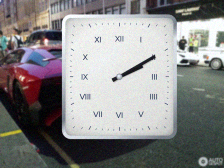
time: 2:10
